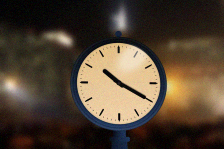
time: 10:20
